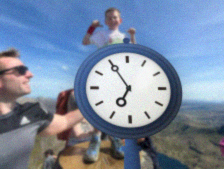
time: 6:55
